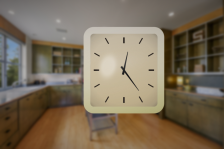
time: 12:24
